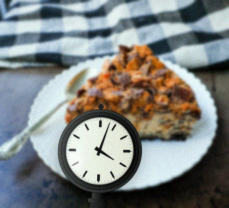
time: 4:03
